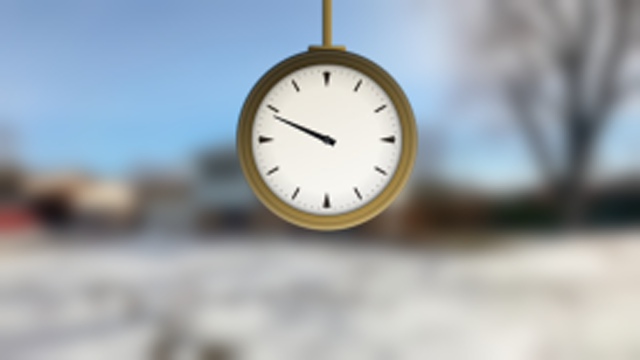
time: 9:49
